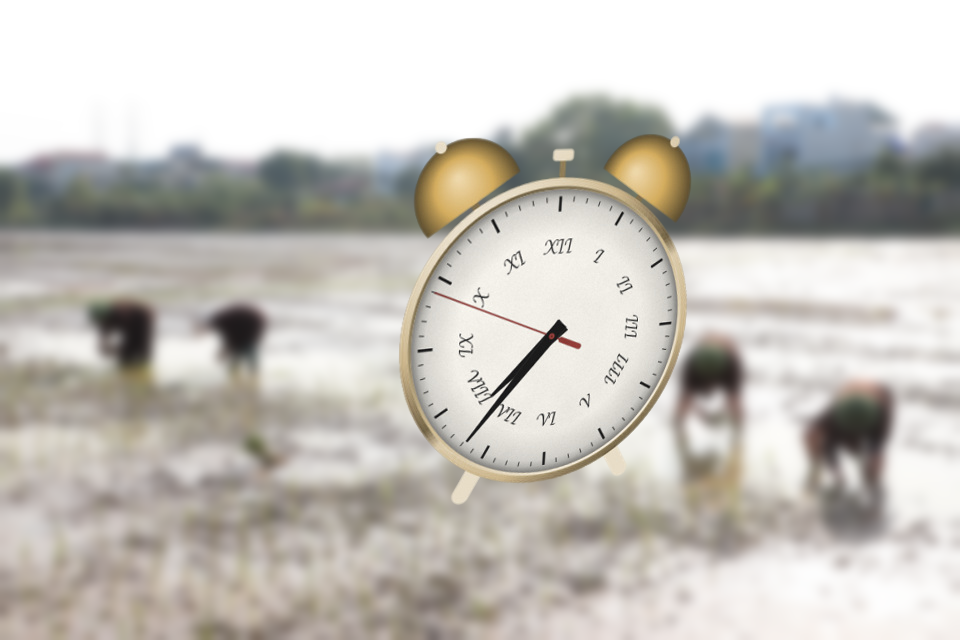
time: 7:36:49
